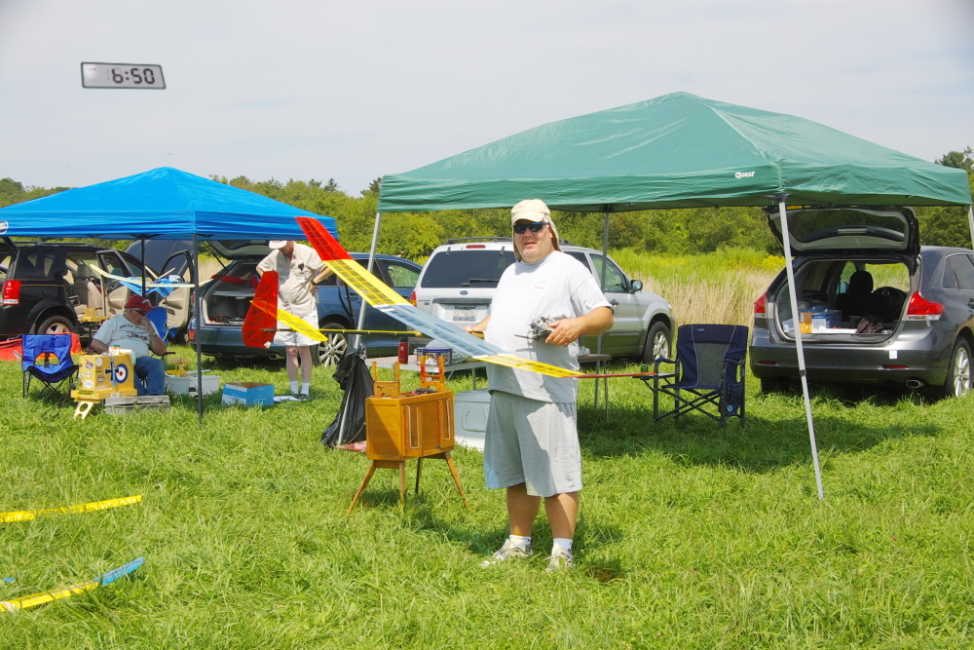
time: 6:50
